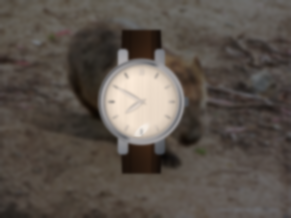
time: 7:50
